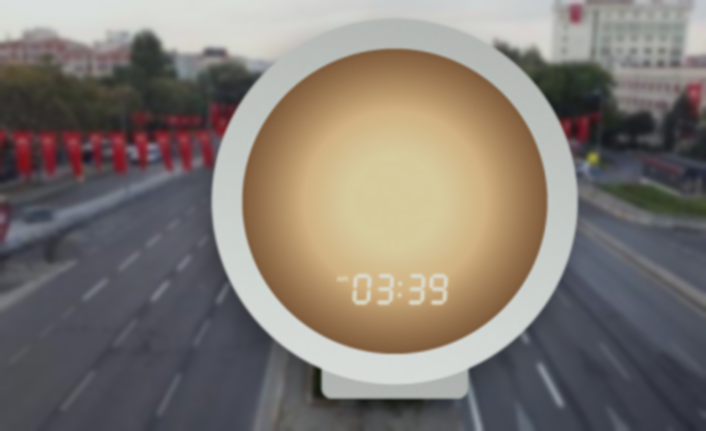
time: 3:39
